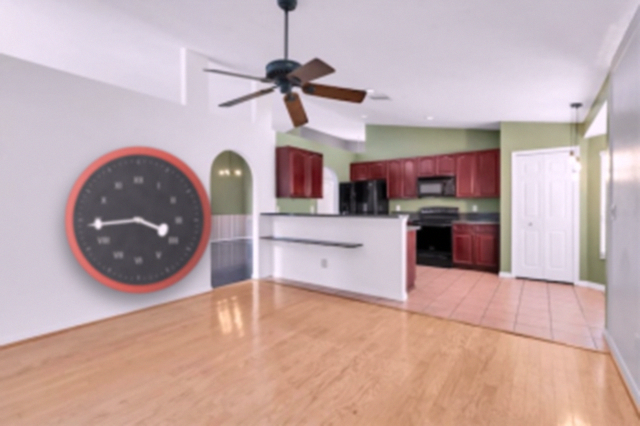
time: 3:44
